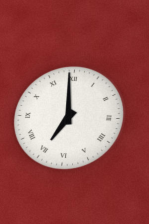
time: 6:59
